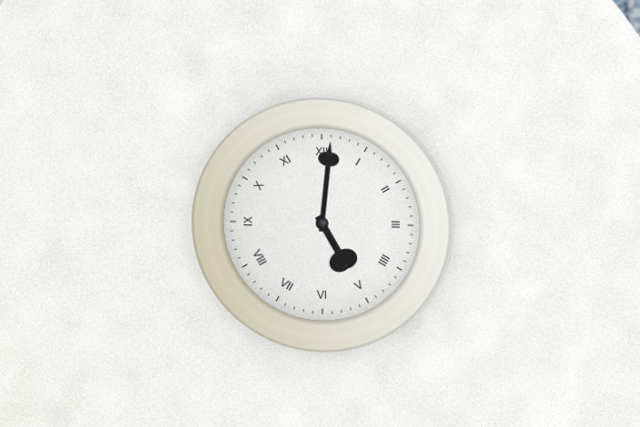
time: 5:01
